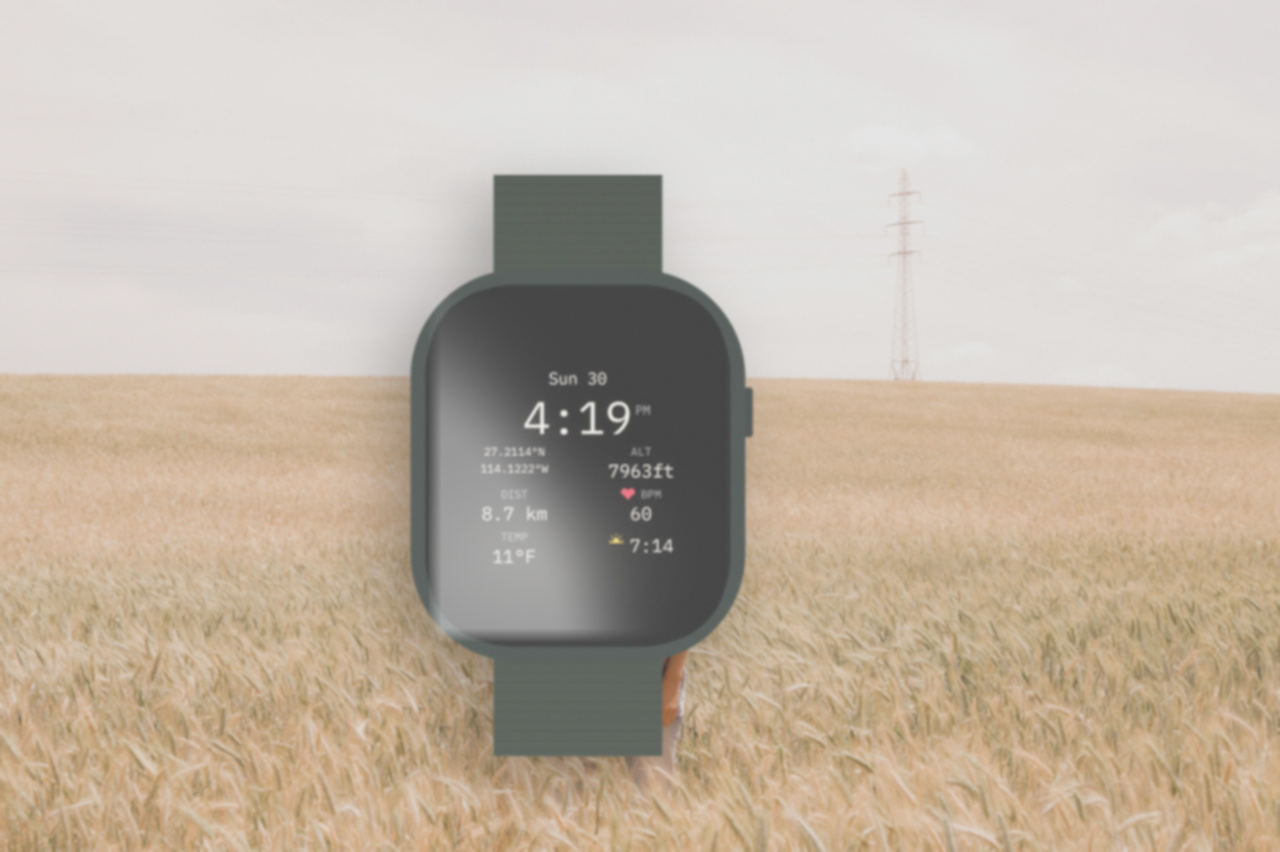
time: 4:19
